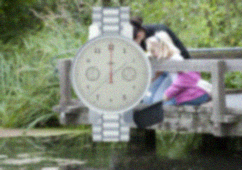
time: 1:38
